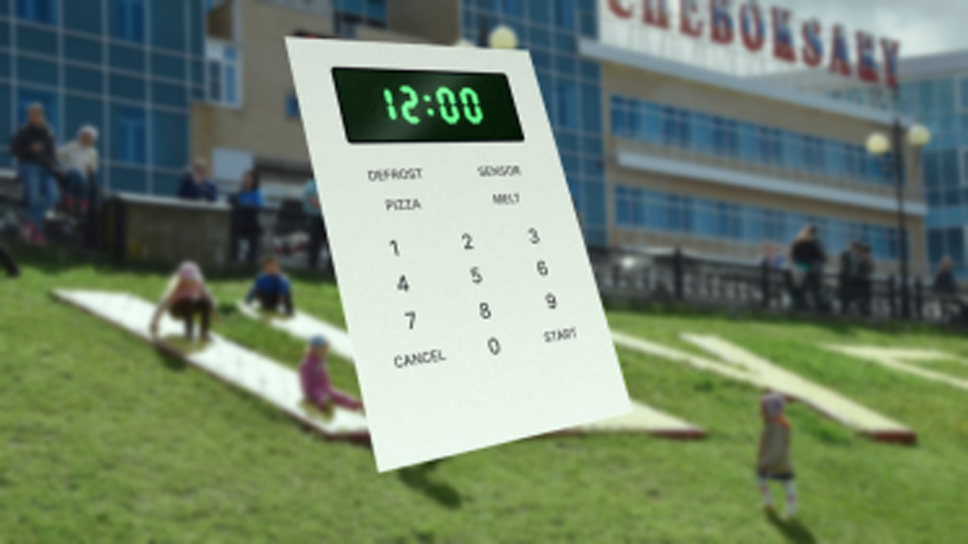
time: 12:00
